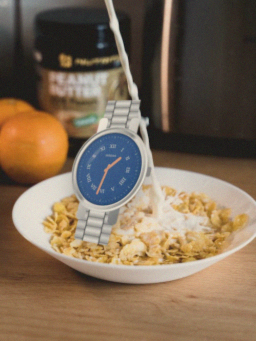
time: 1:32
